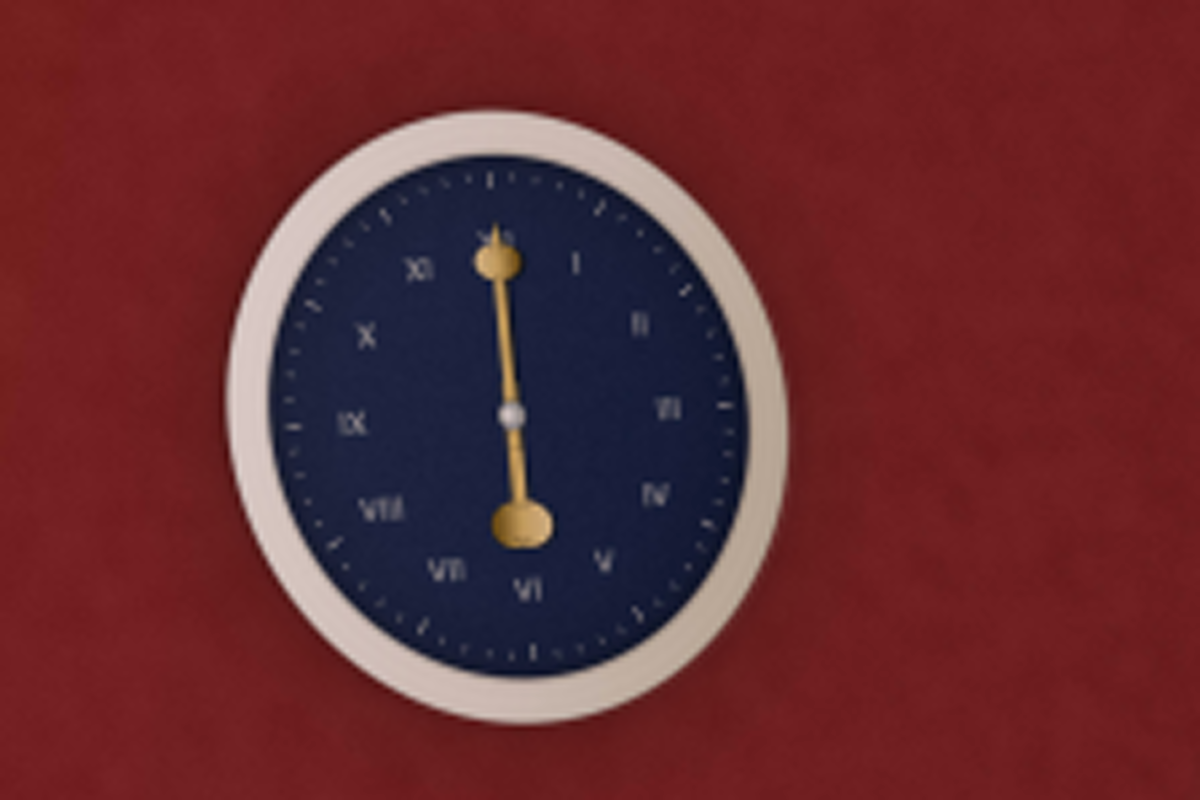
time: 6:00
